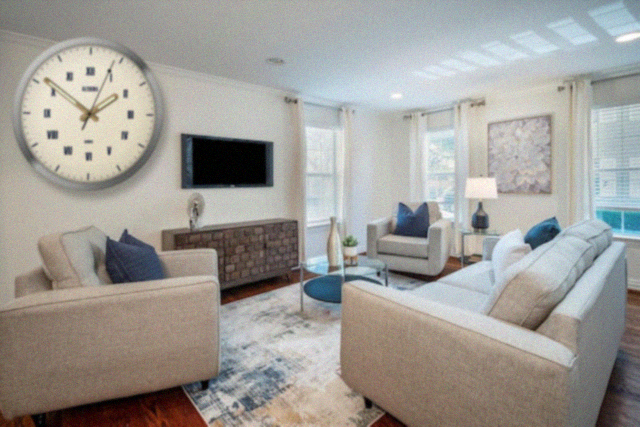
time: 1:51:04
